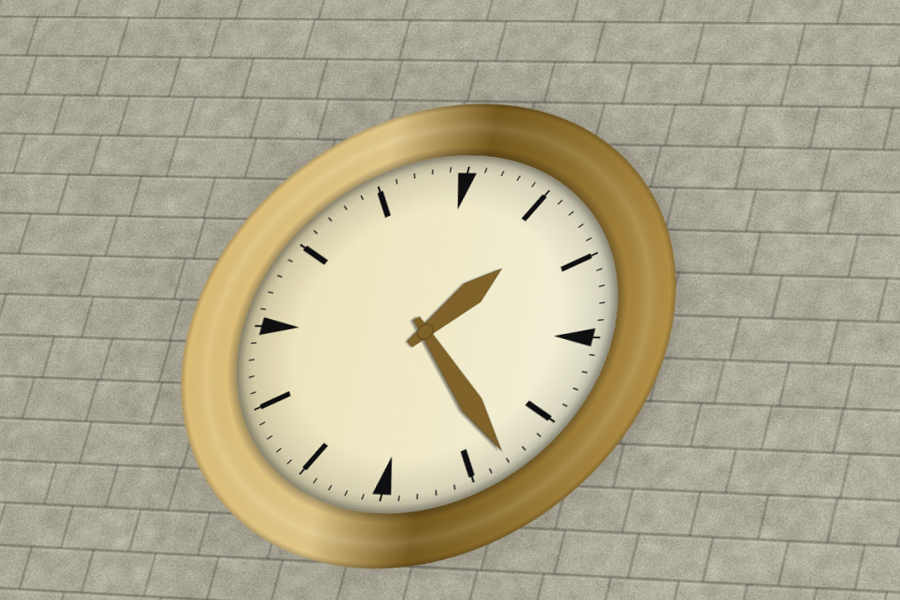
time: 1:23
